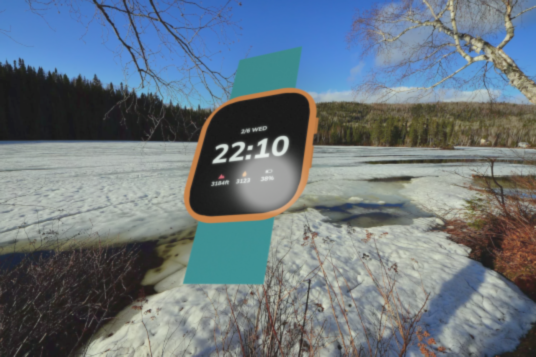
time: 22:10
